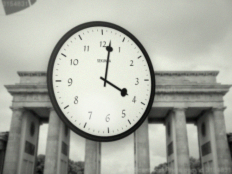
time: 4:02
